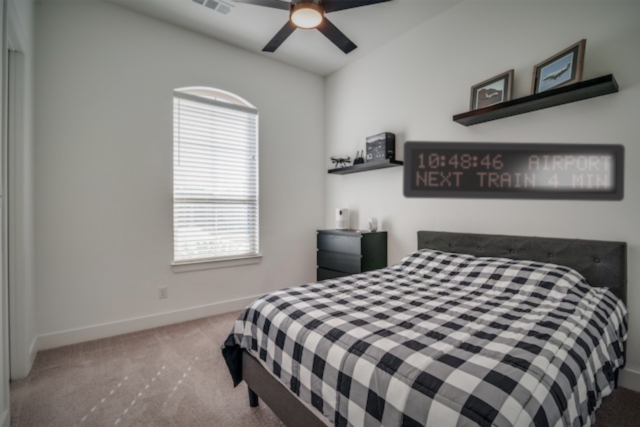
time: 10:48:46
